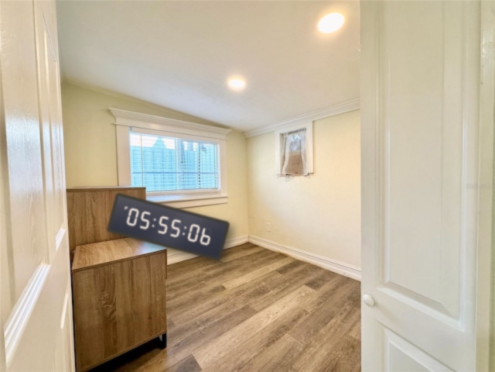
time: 5:55:06
